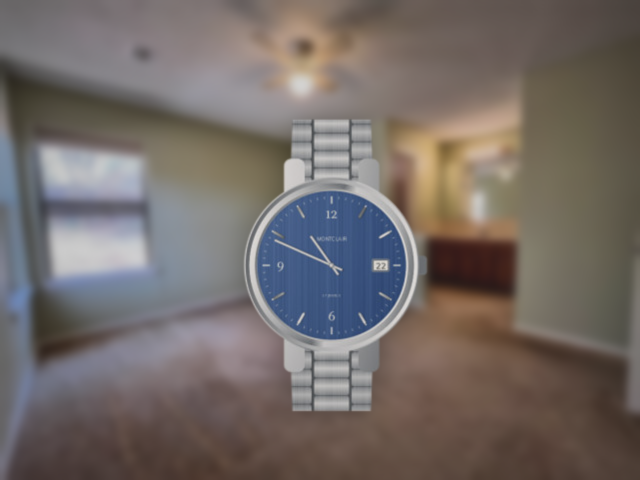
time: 10:49
